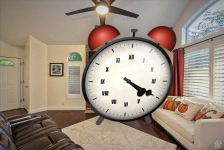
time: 4:20
